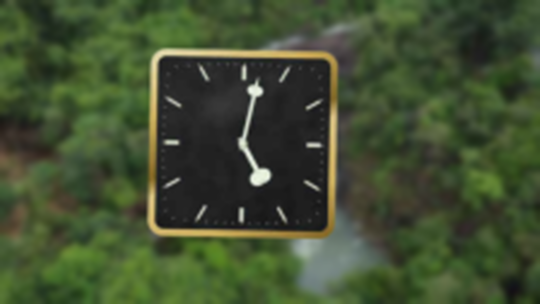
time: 5:02
